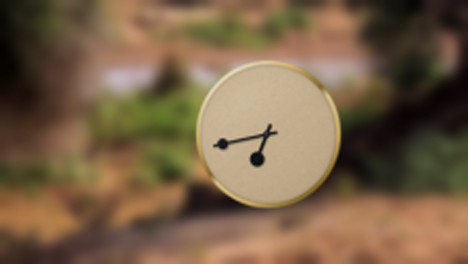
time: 6:43
